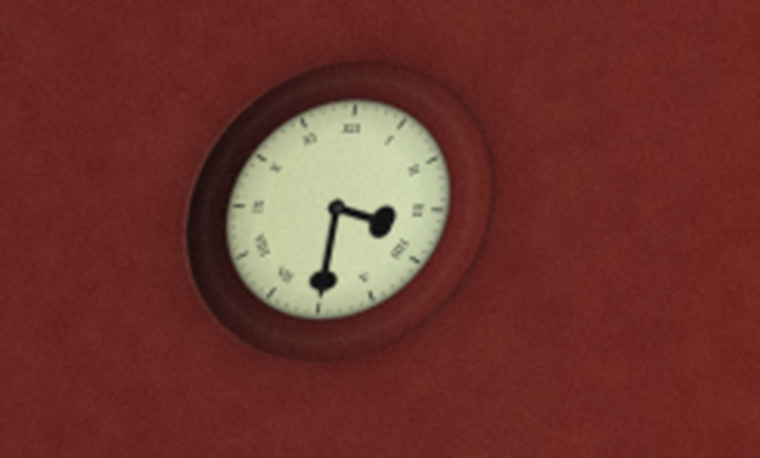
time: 3:30
